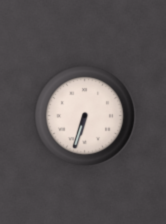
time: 6:33
